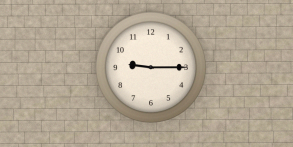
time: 9:15
